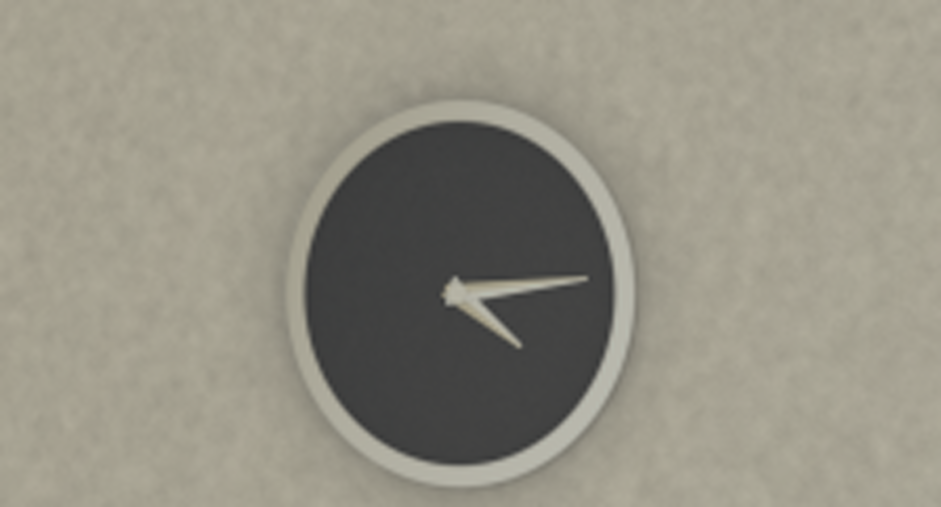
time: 4:14
